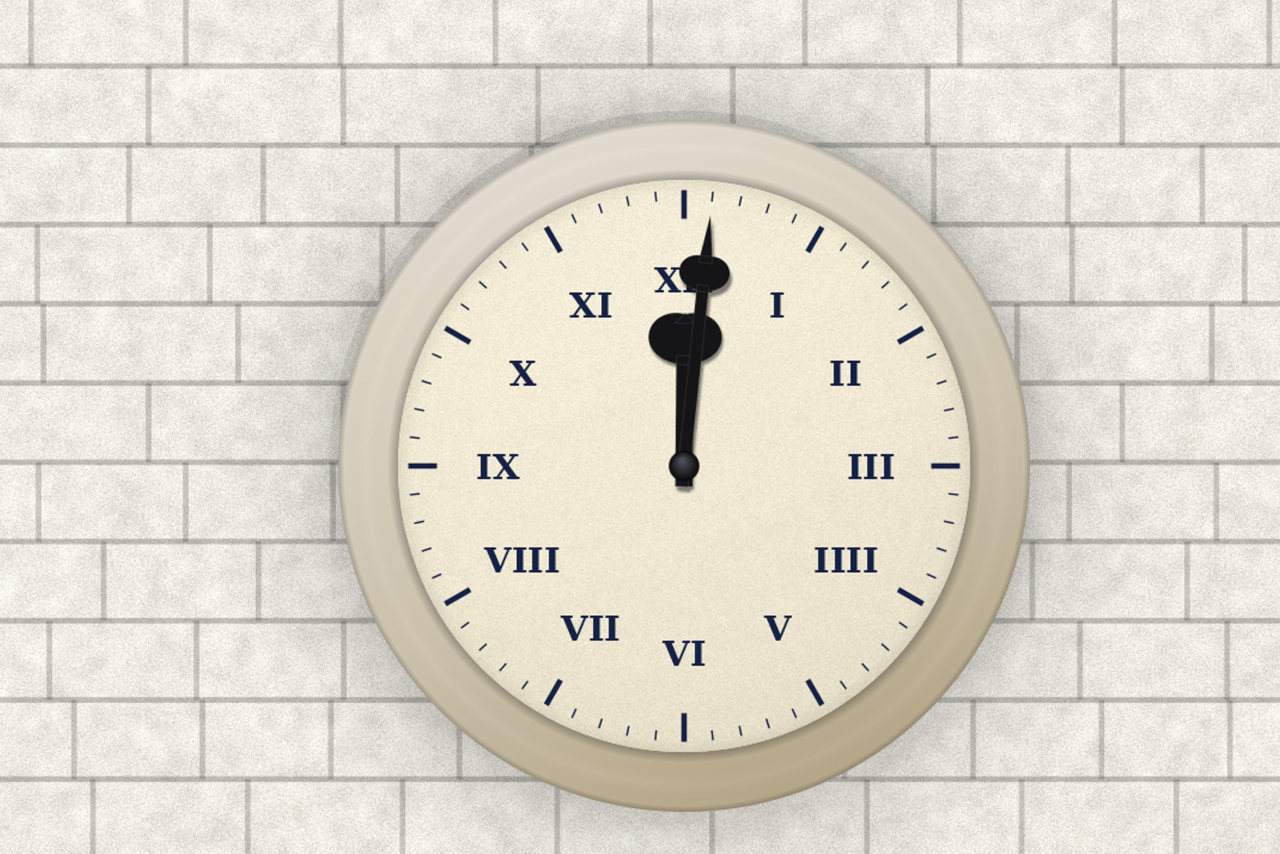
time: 12:01
